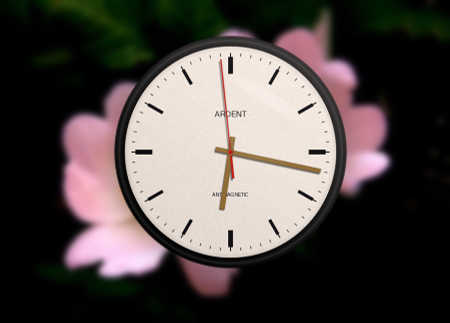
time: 6:16:59
